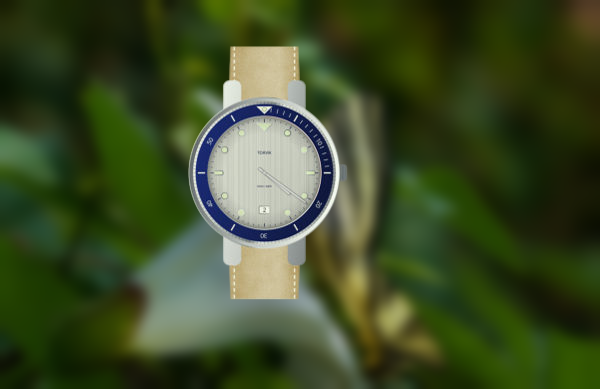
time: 4:21
